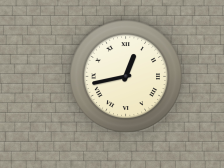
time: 12:43
